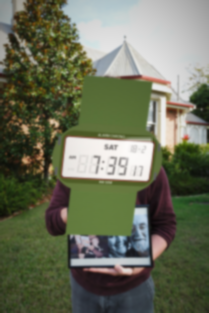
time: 7:39:17
